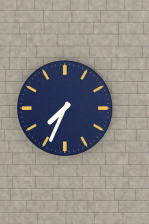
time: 7:34
